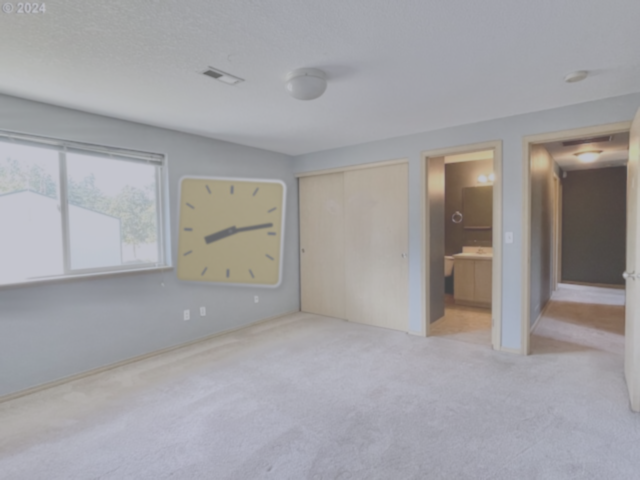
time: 8:13
